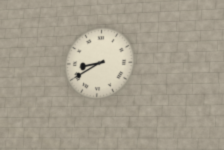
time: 8:40
